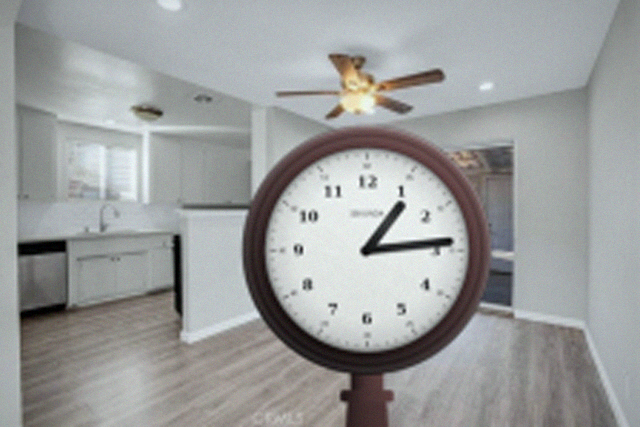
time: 1:14
